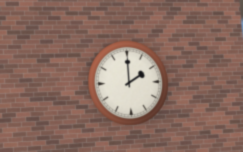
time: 2:00
